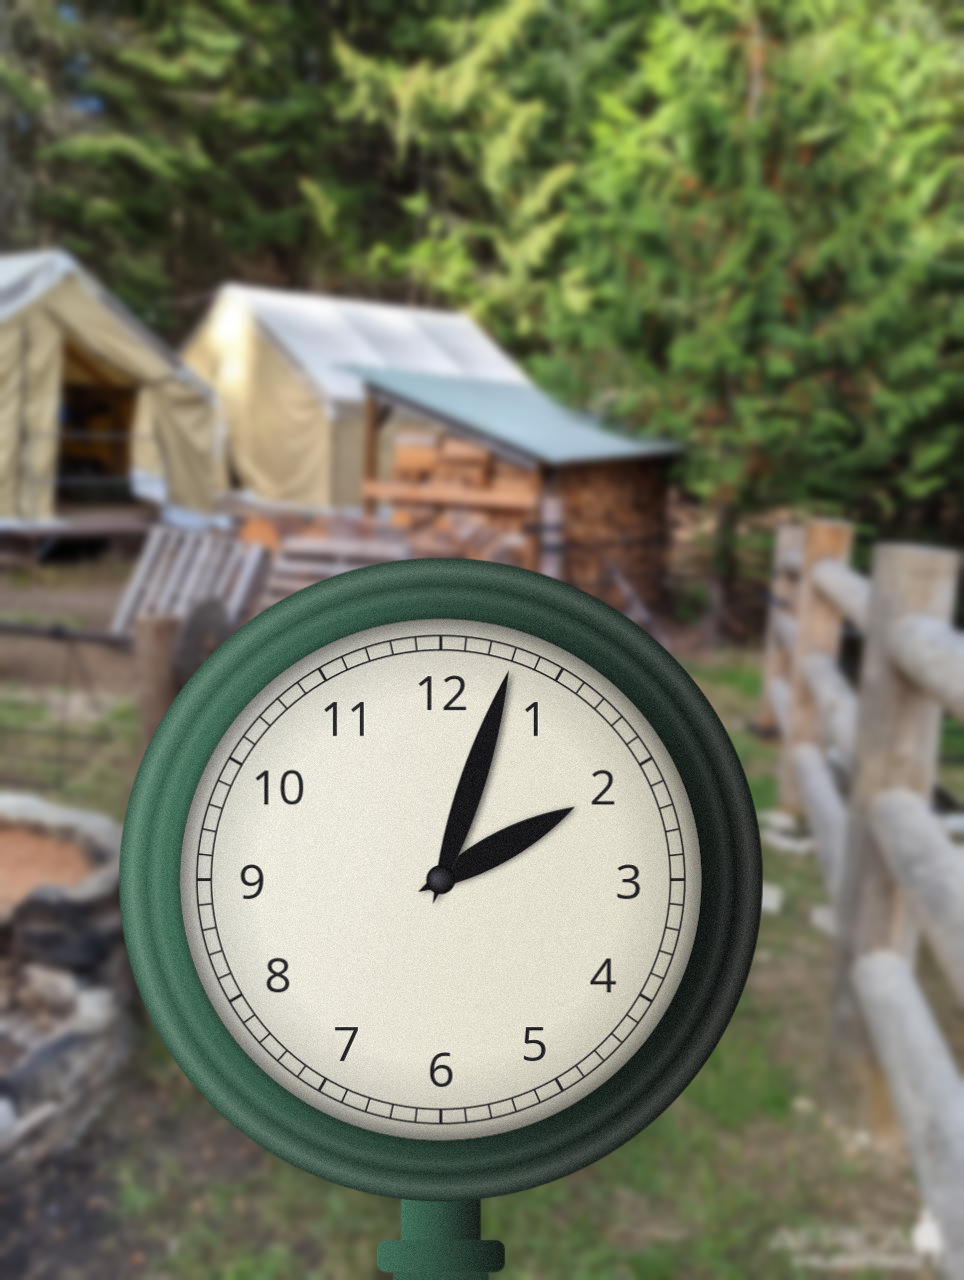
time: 2:03
